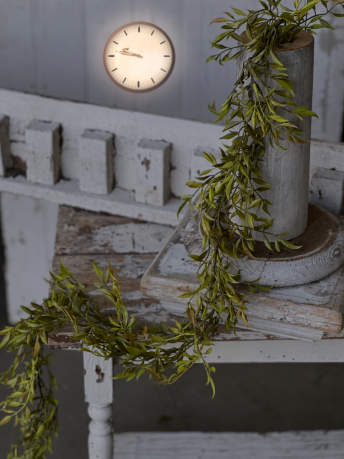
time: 9:47
